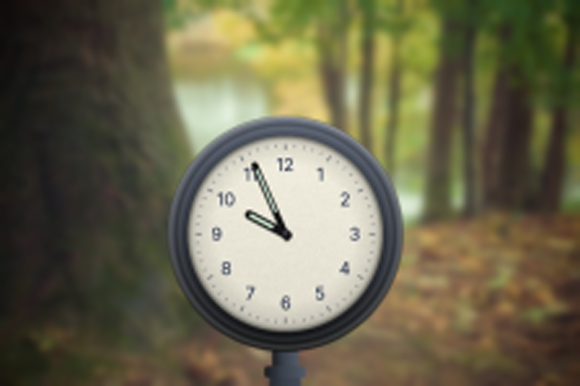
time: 9:56
